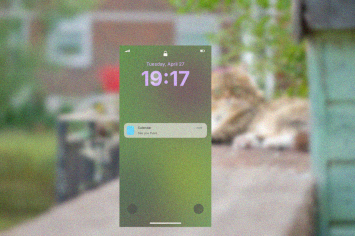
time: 19:17
